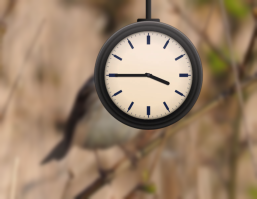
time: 3:45
